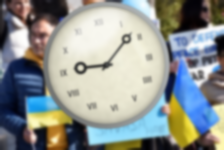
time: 9:08
